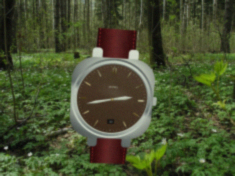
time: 2:43
